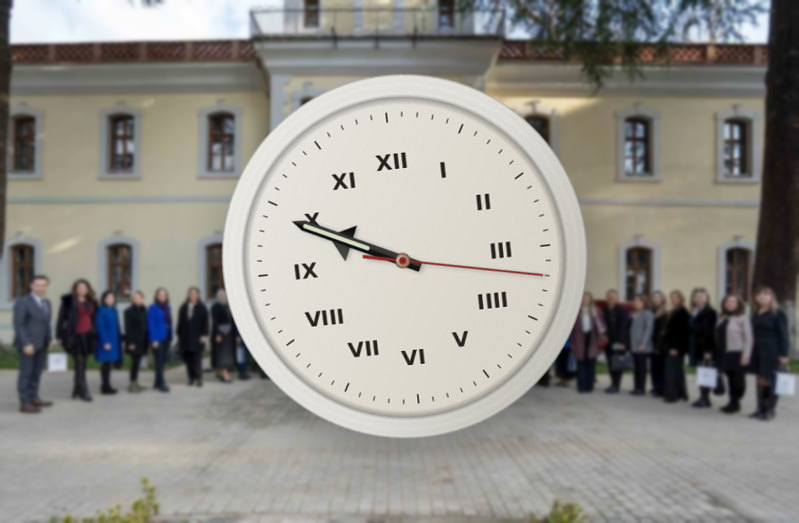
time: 9:49:17
